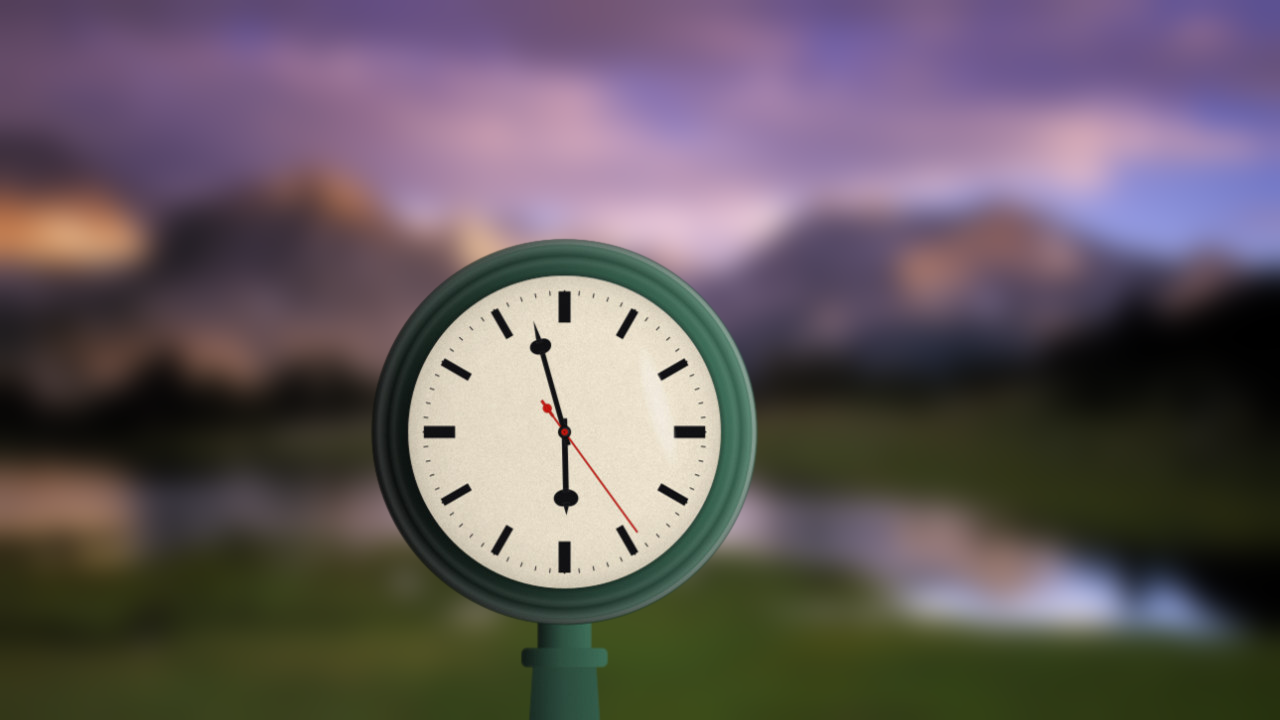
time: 5:57:24
